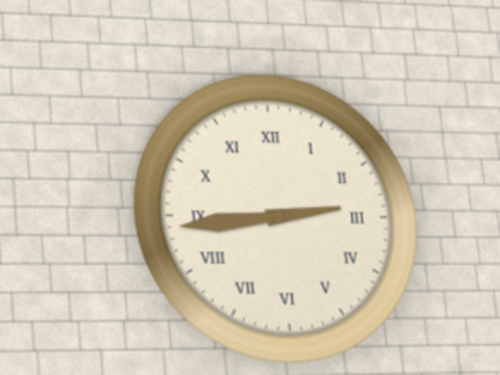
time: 2:44
